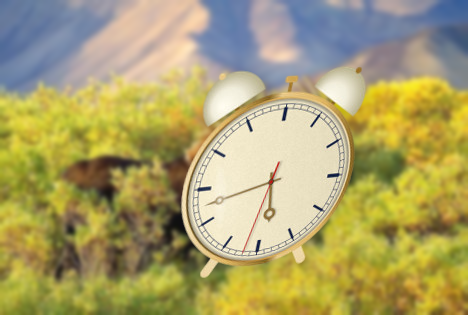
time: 5:42:32
